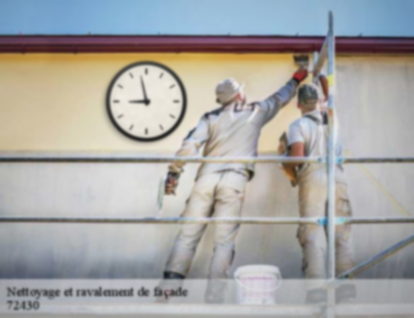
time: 8:58
